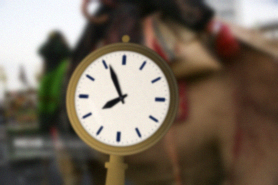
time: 7:56
